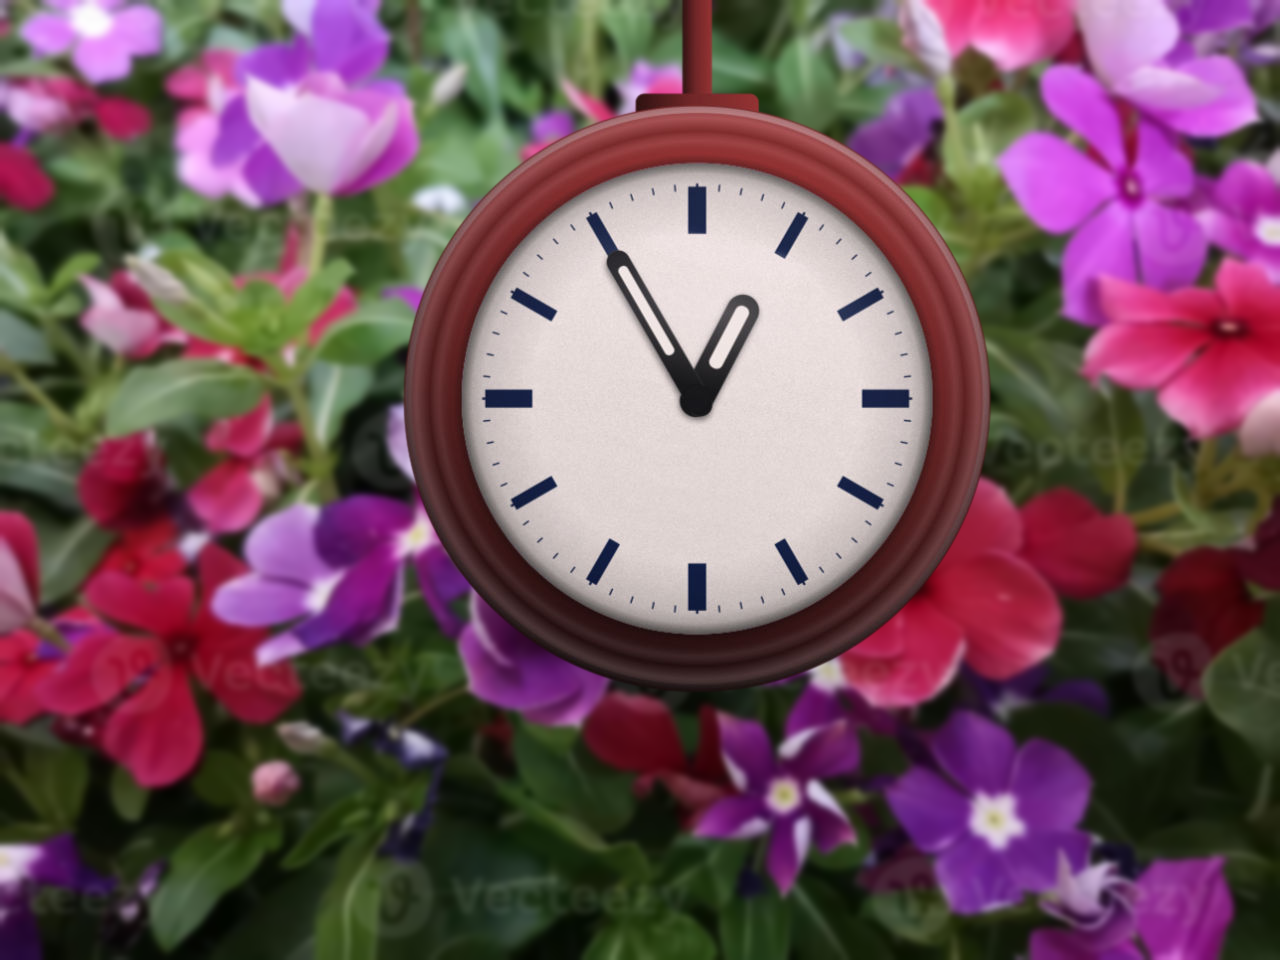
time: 12:55
